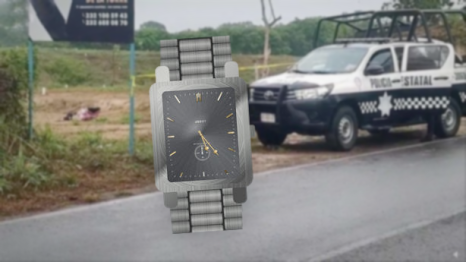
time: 5:24
